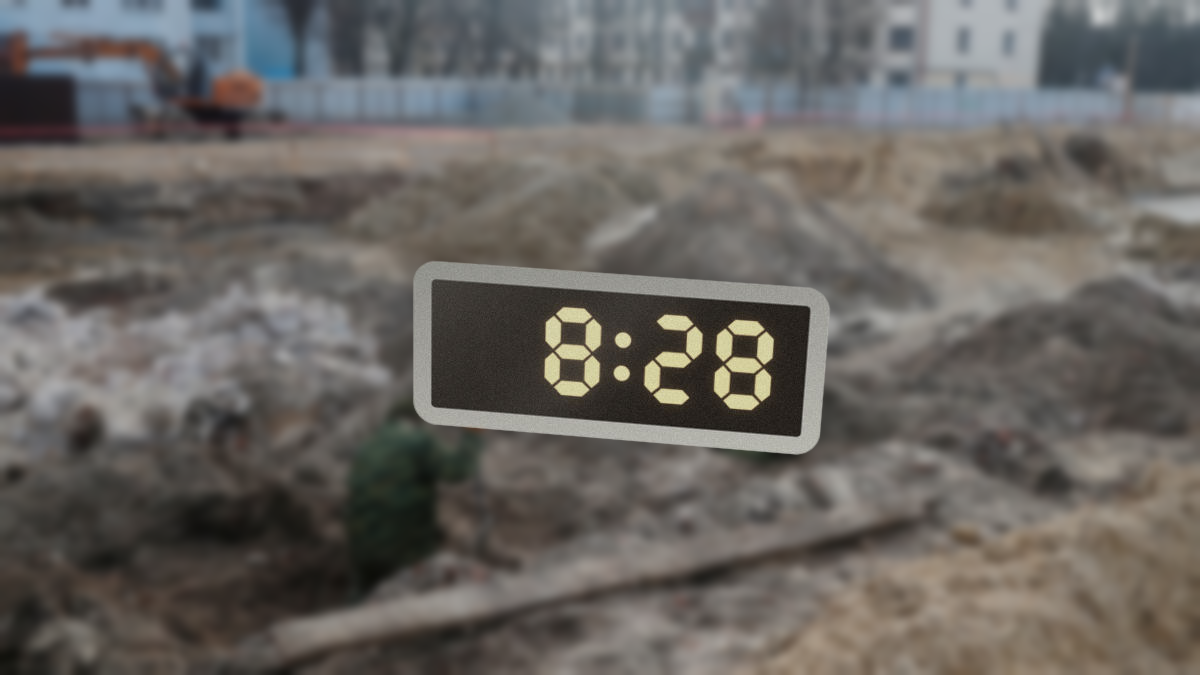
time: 8:28
